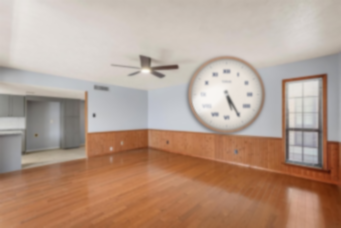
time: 5:25
